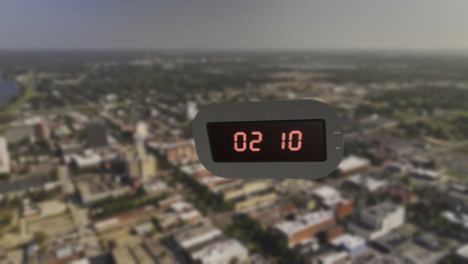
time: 2:10
